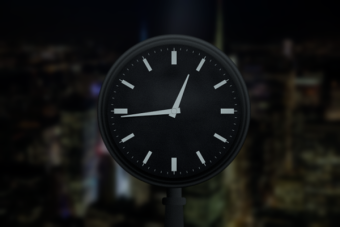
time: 12:44
